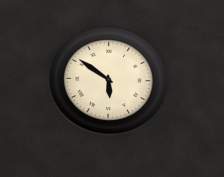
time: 5:51
